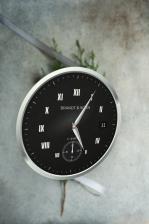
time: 5:05
